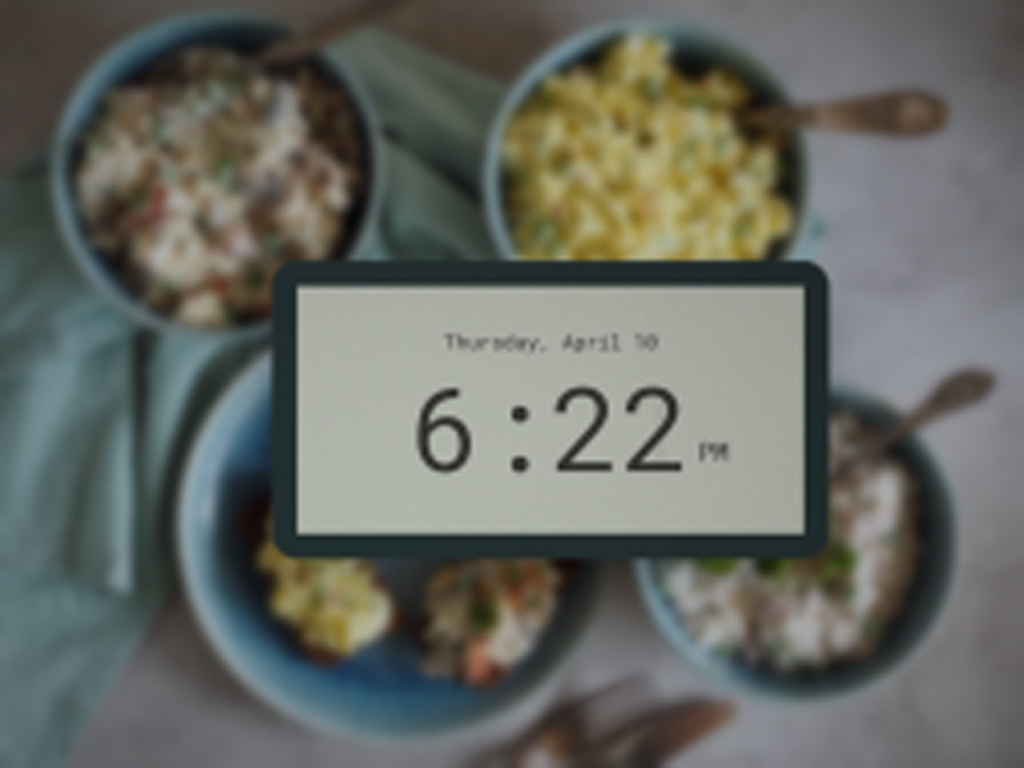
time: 6:22
